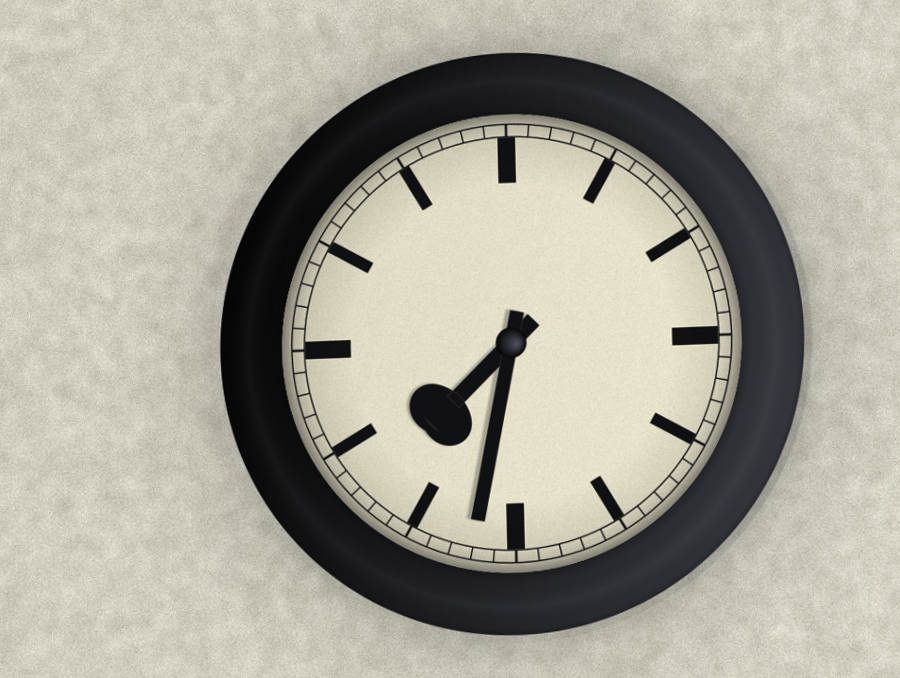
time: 7:32
